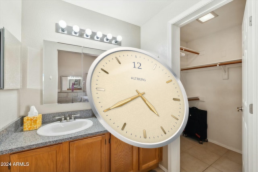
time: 4:40
